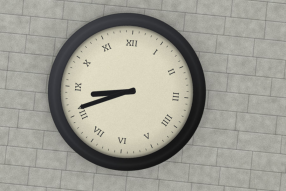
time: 8:41
